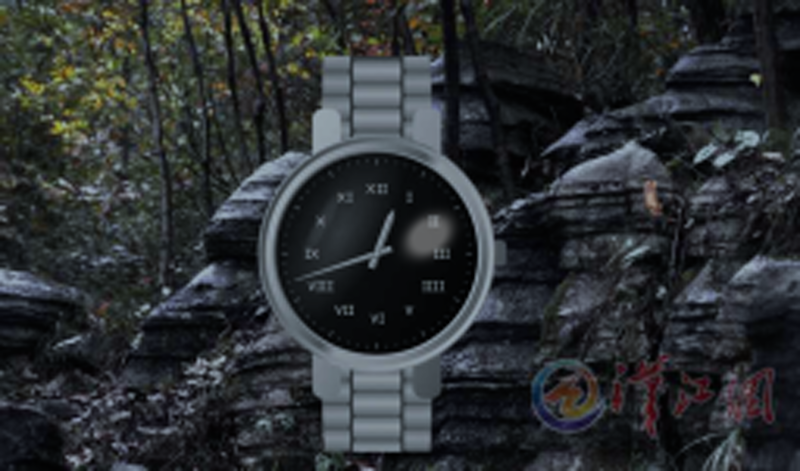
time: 12:42
